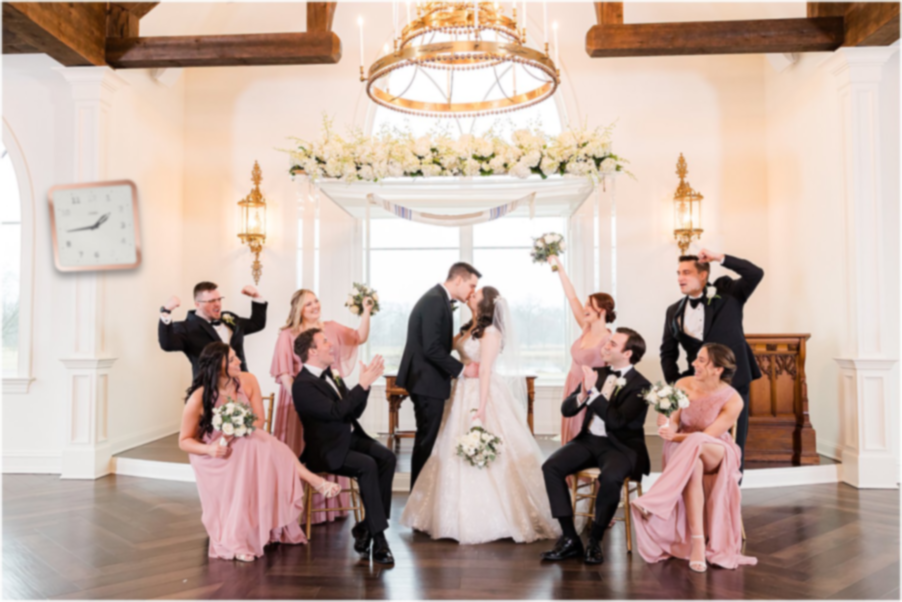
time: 1:44
